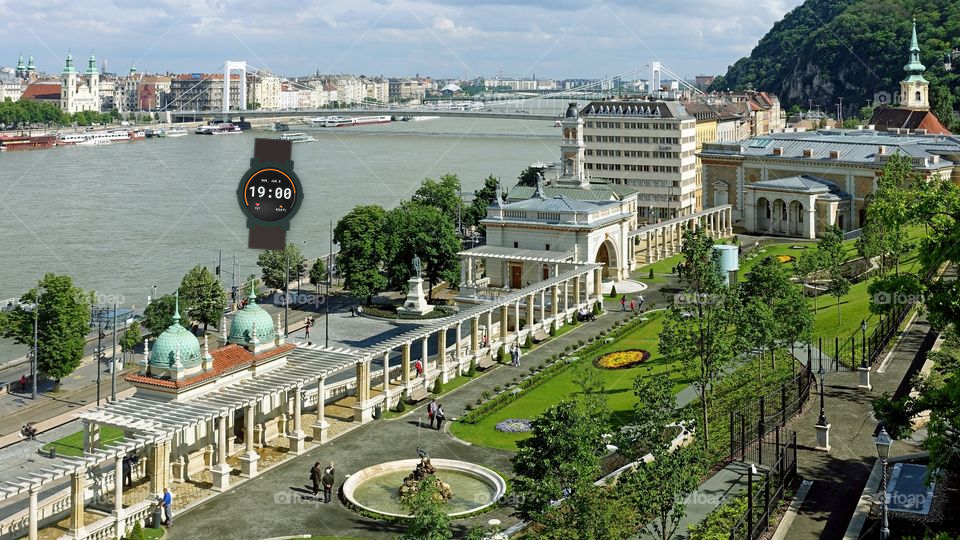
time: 19:00
